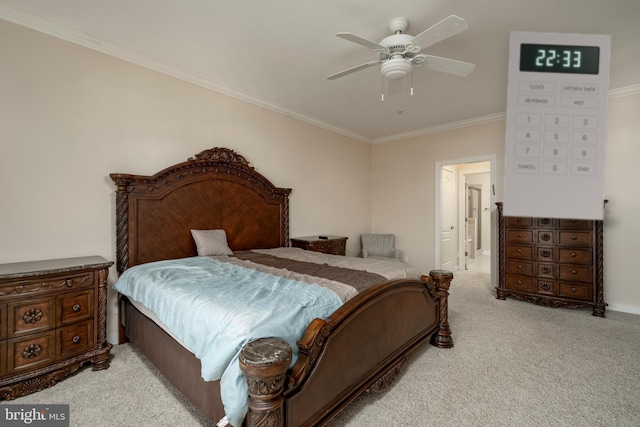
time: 22:33
